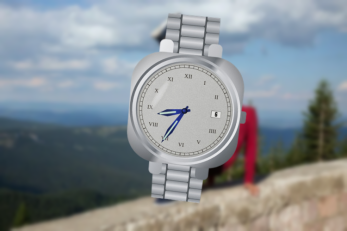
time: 8:35
